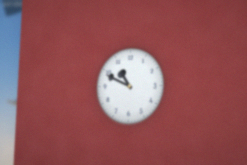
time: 10:49
